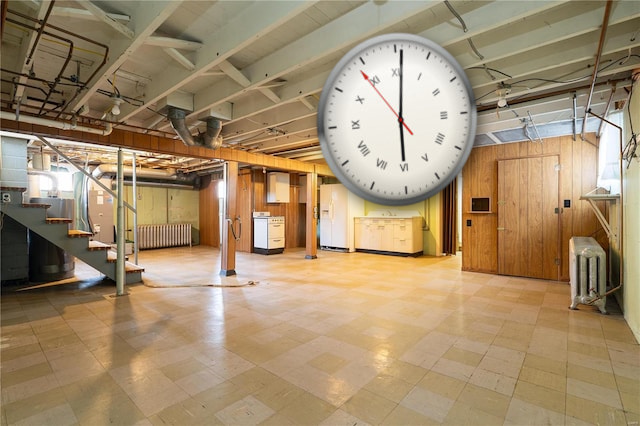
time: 6:00:54
